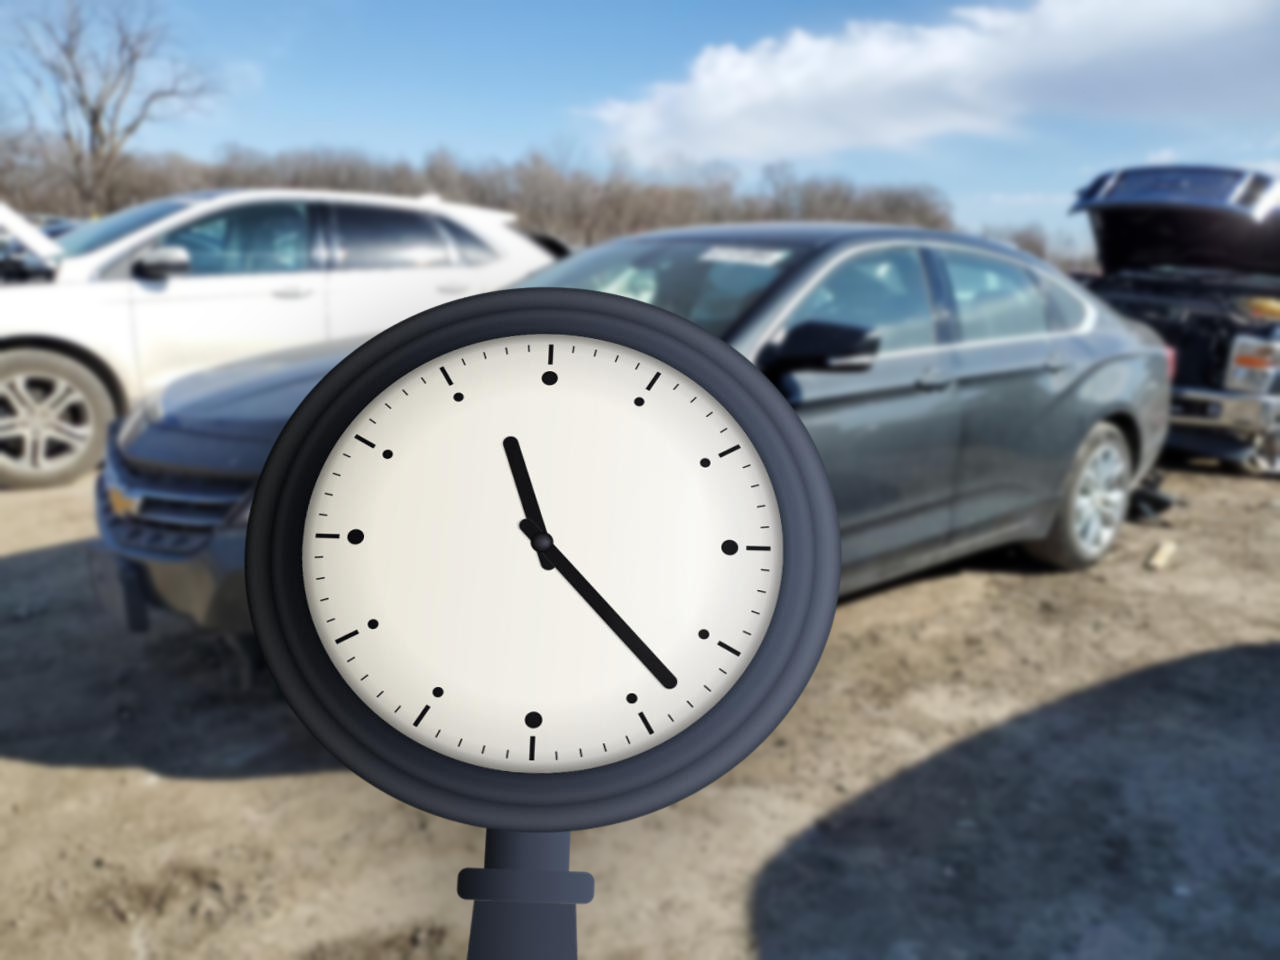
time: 11:23
